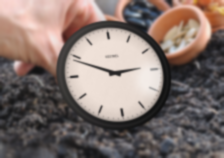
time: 2:49
